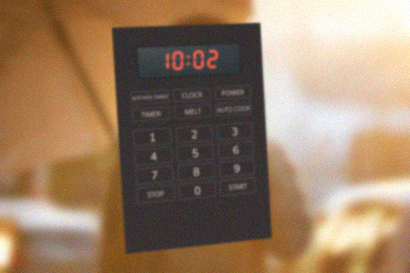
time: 10:02
